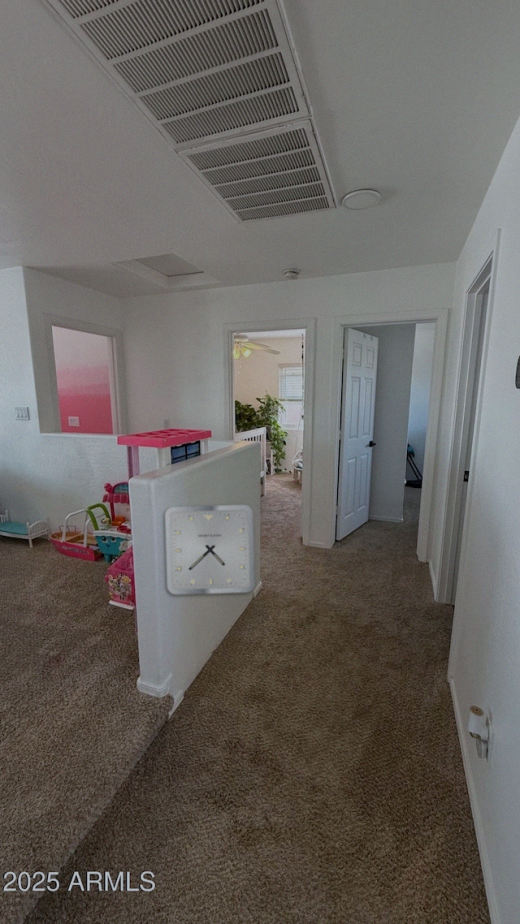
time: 4:38
